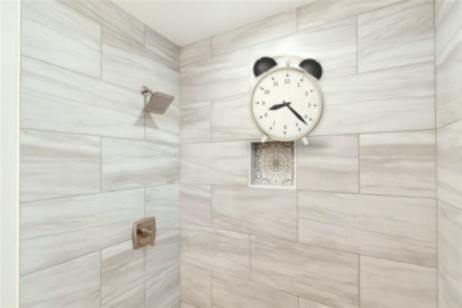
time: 8:22
